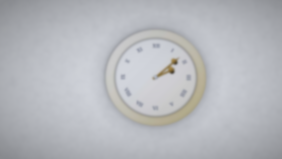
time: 2:08
